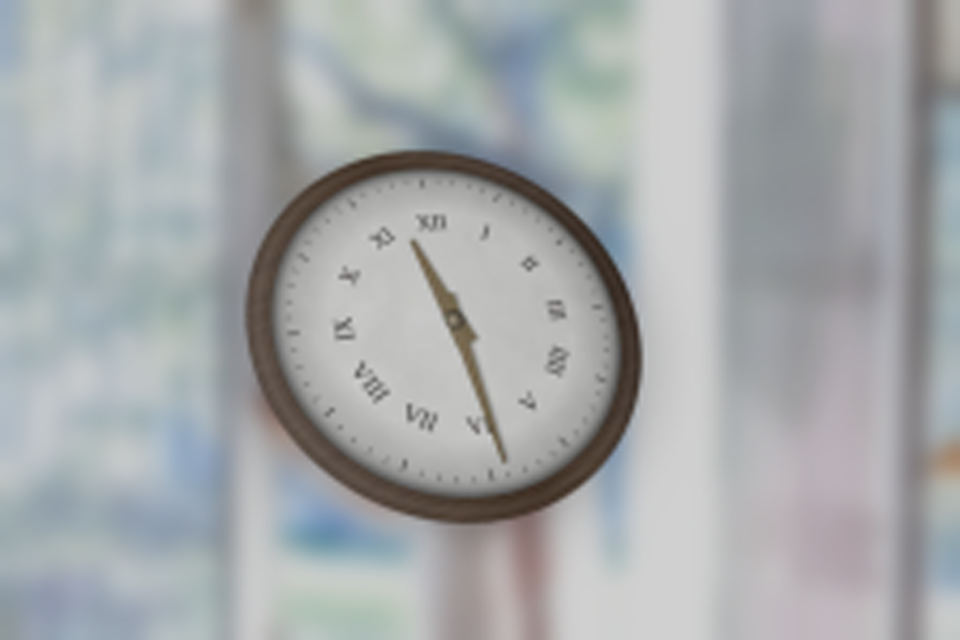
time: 11:29
